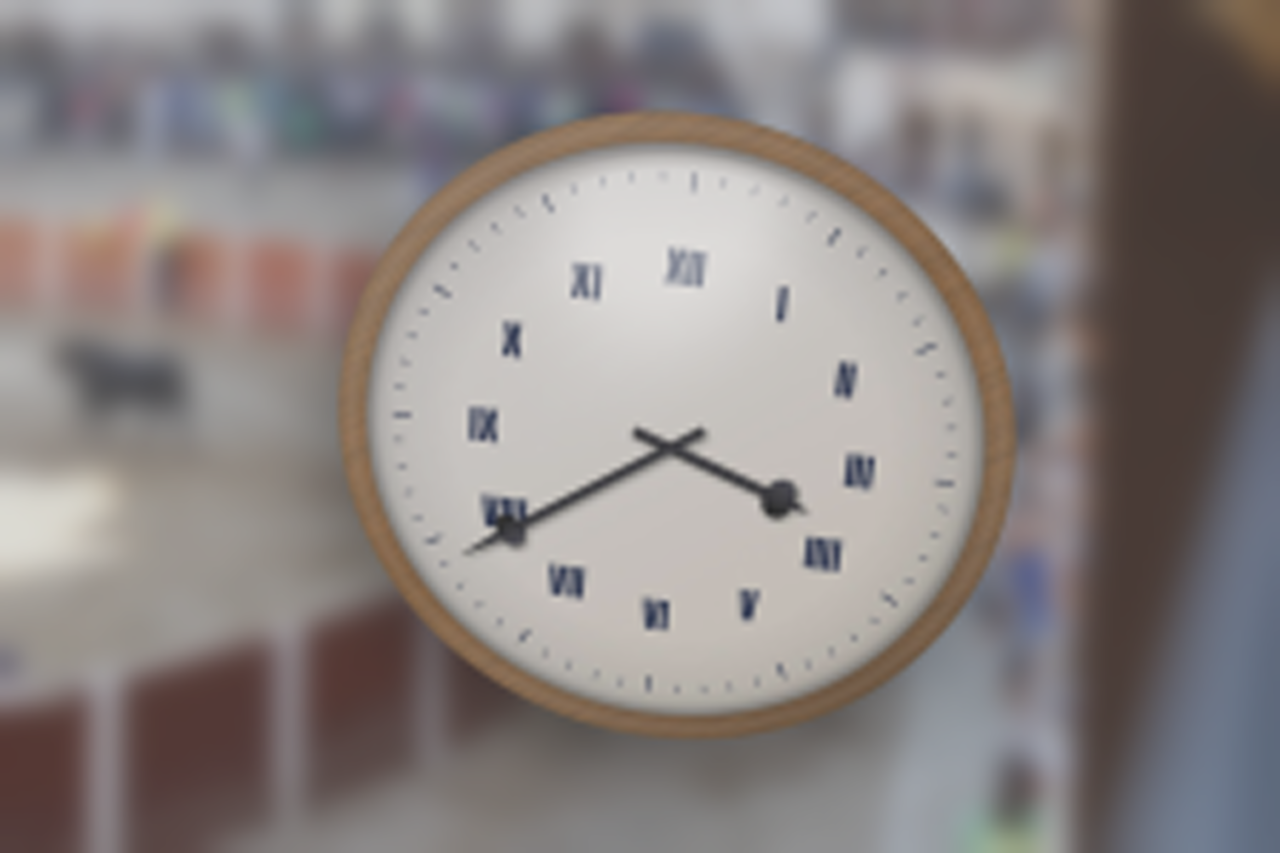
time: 3:39
